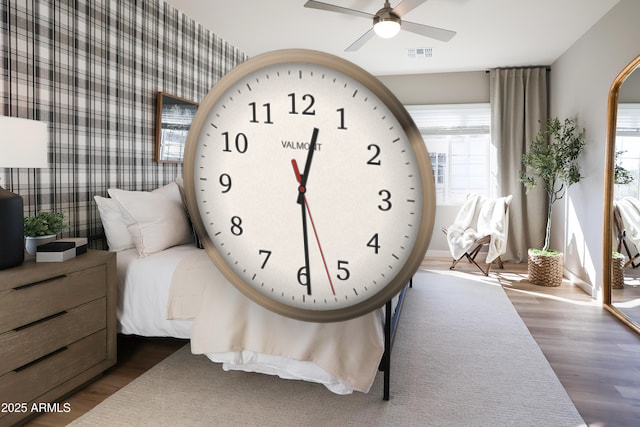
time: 12:29:27
